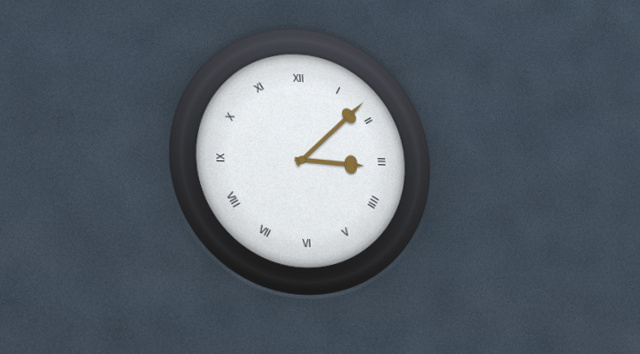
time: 3:08
